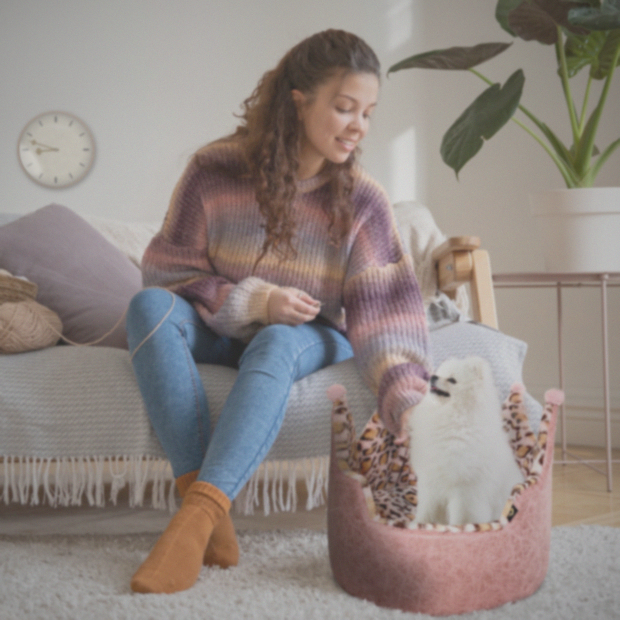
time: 8:48
